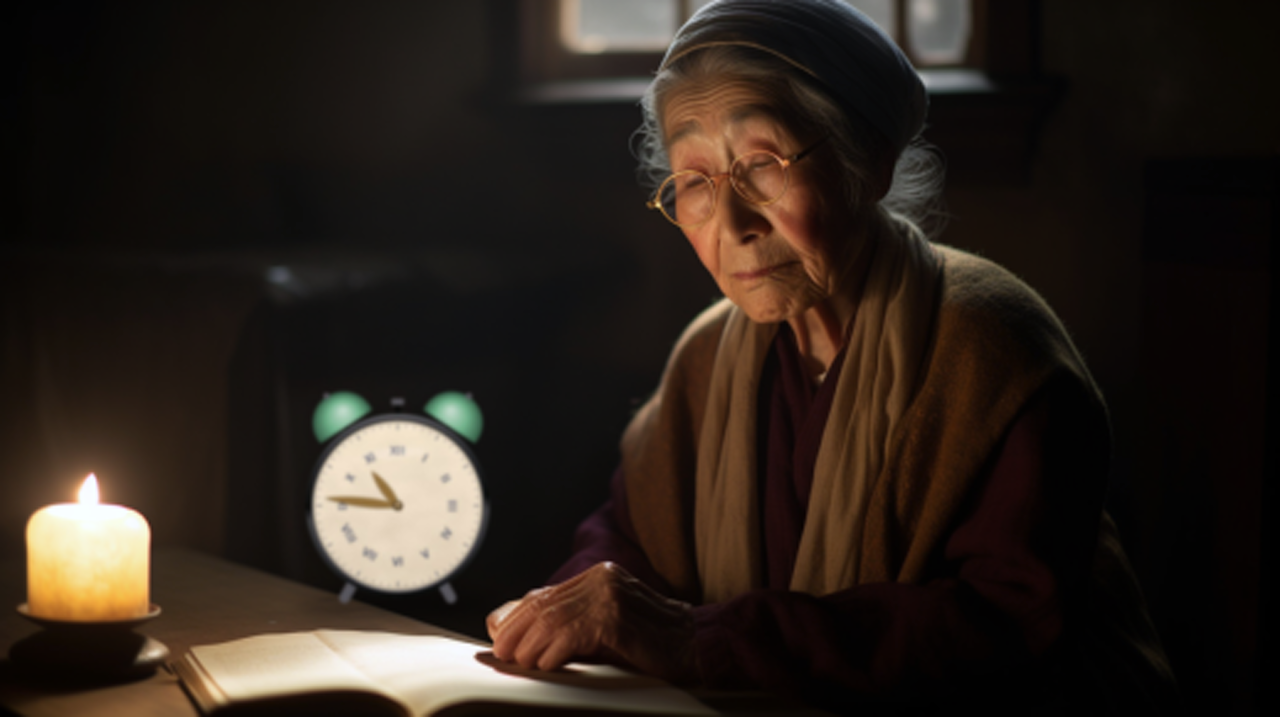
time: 10:46
